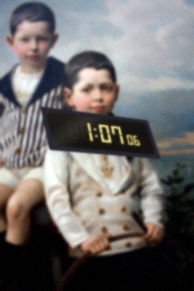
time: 1:07
